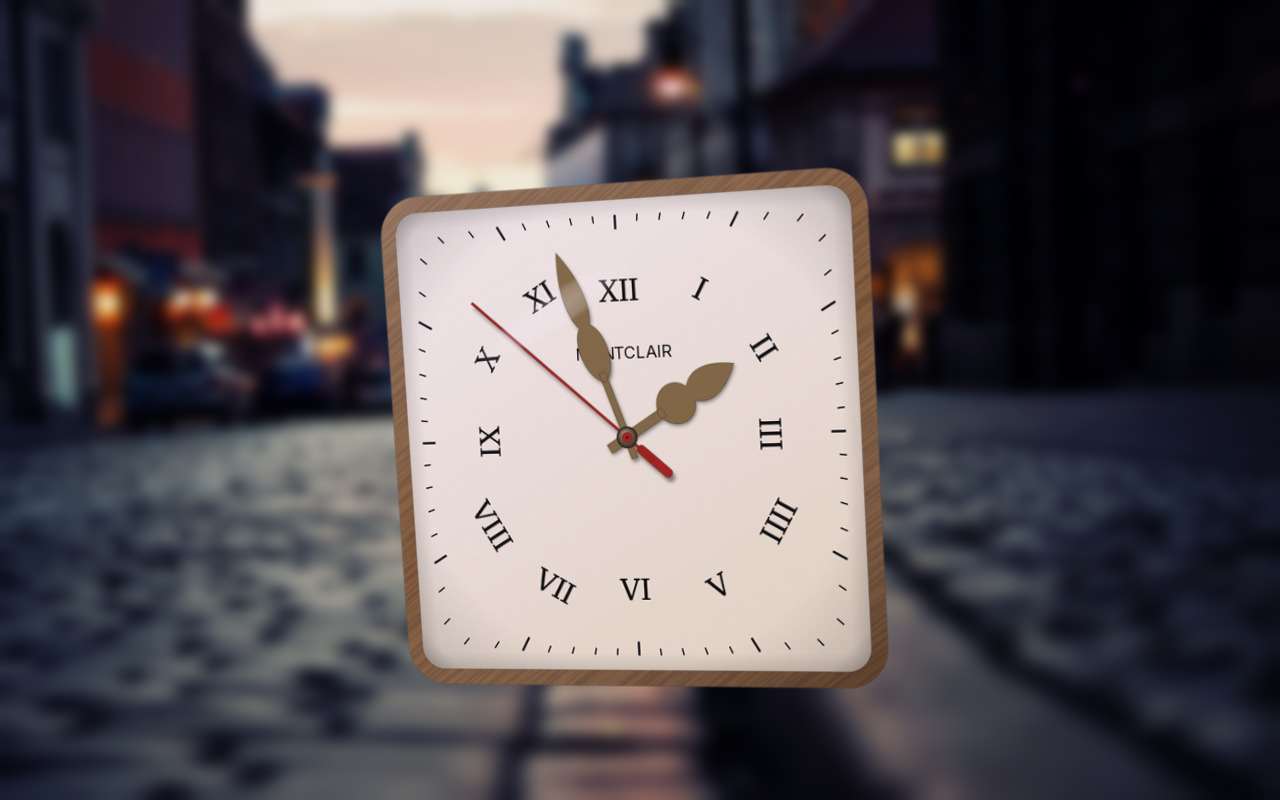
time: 1:56:52
